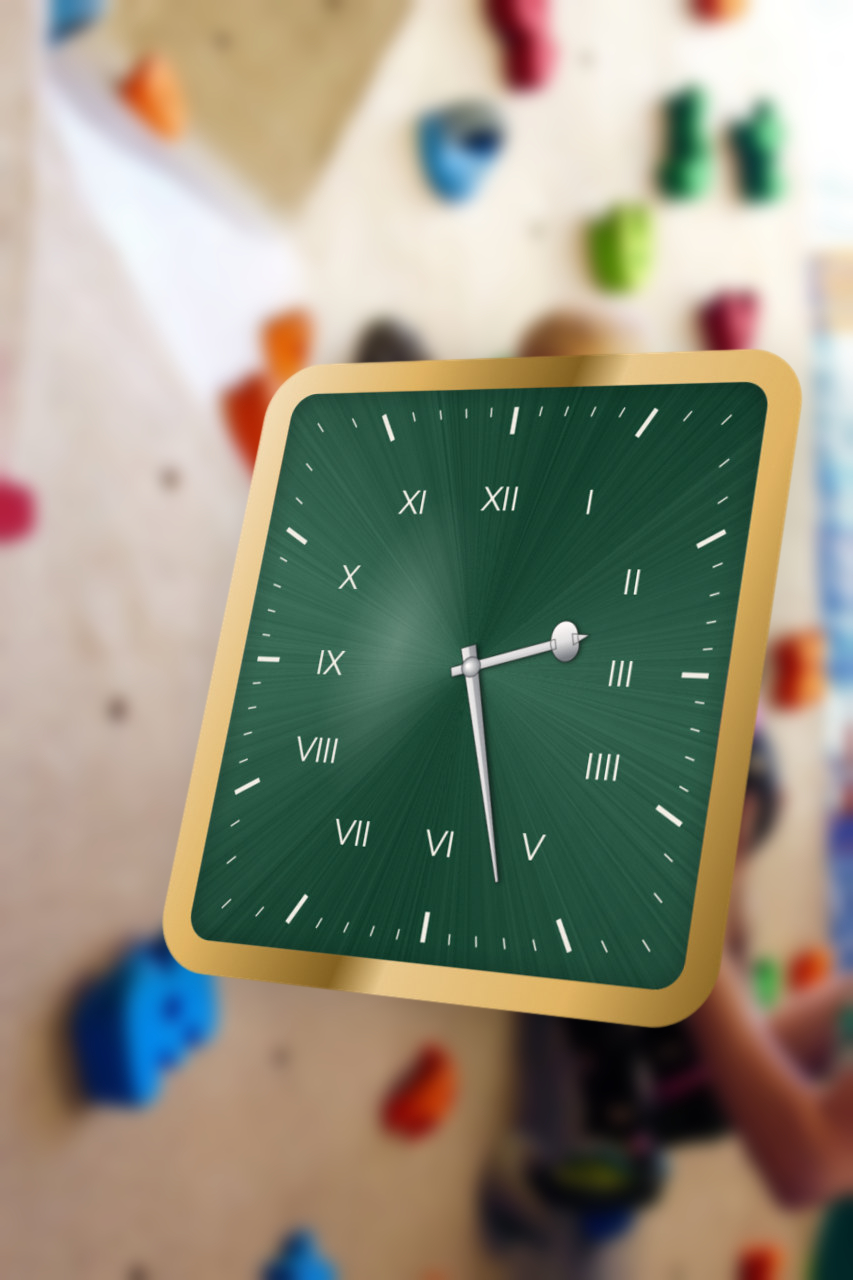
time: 2:27
